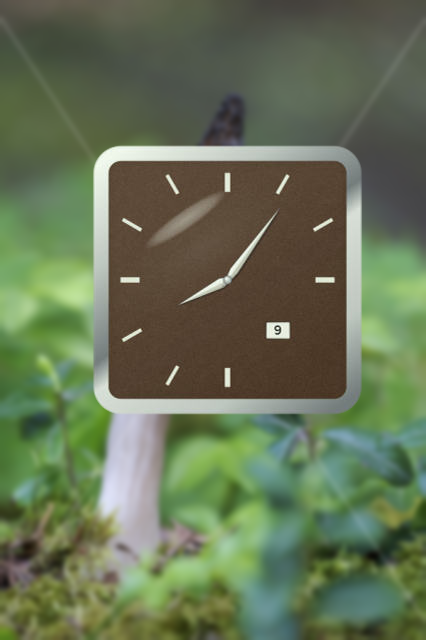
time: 8:06
